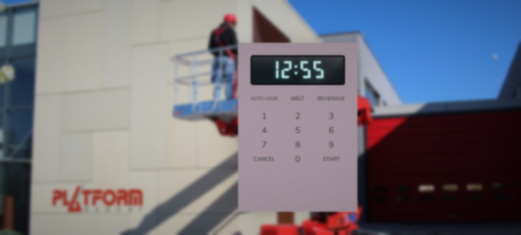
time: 12:55
